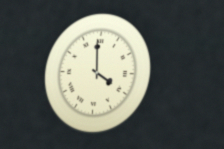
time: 3:59
